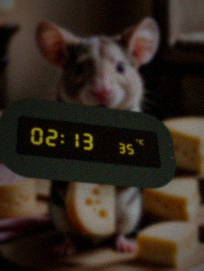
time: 2:13
